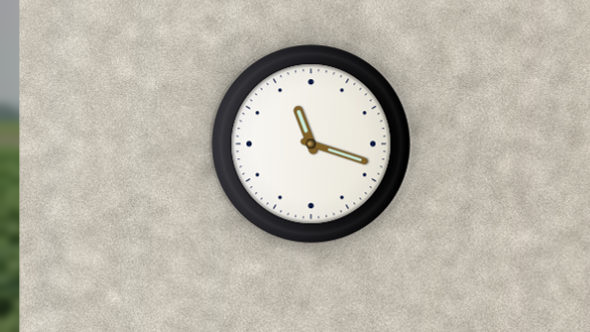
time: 11:18
